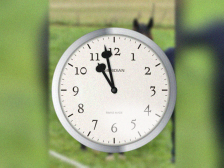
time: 10:58
